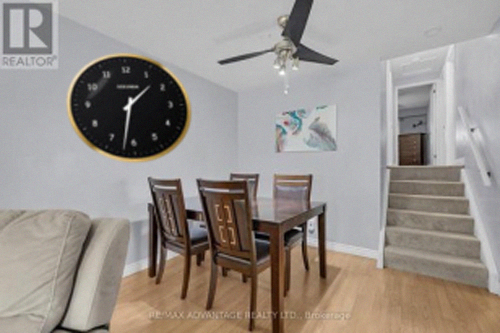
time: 1:32
